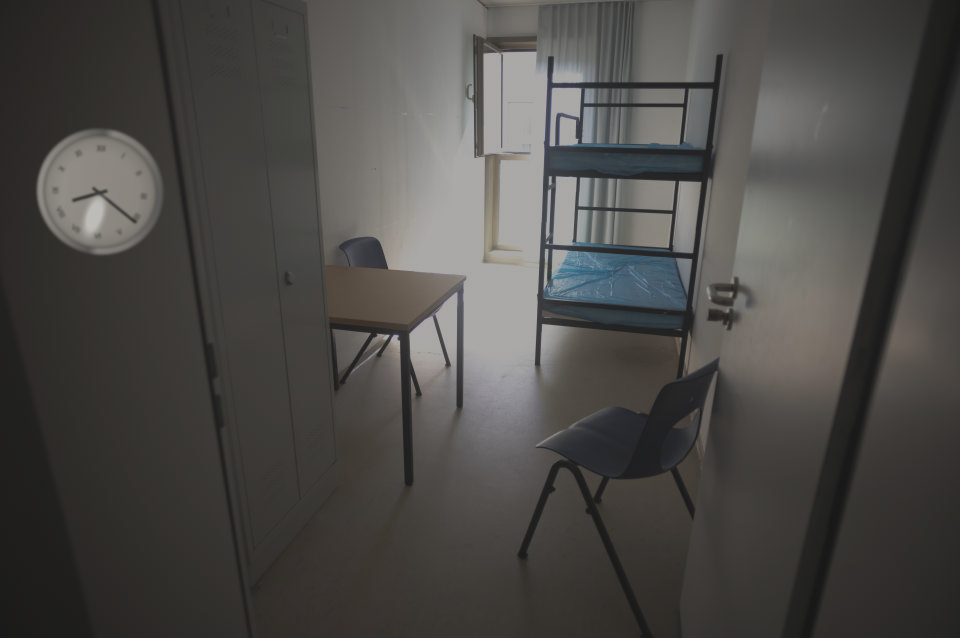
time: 8:21
